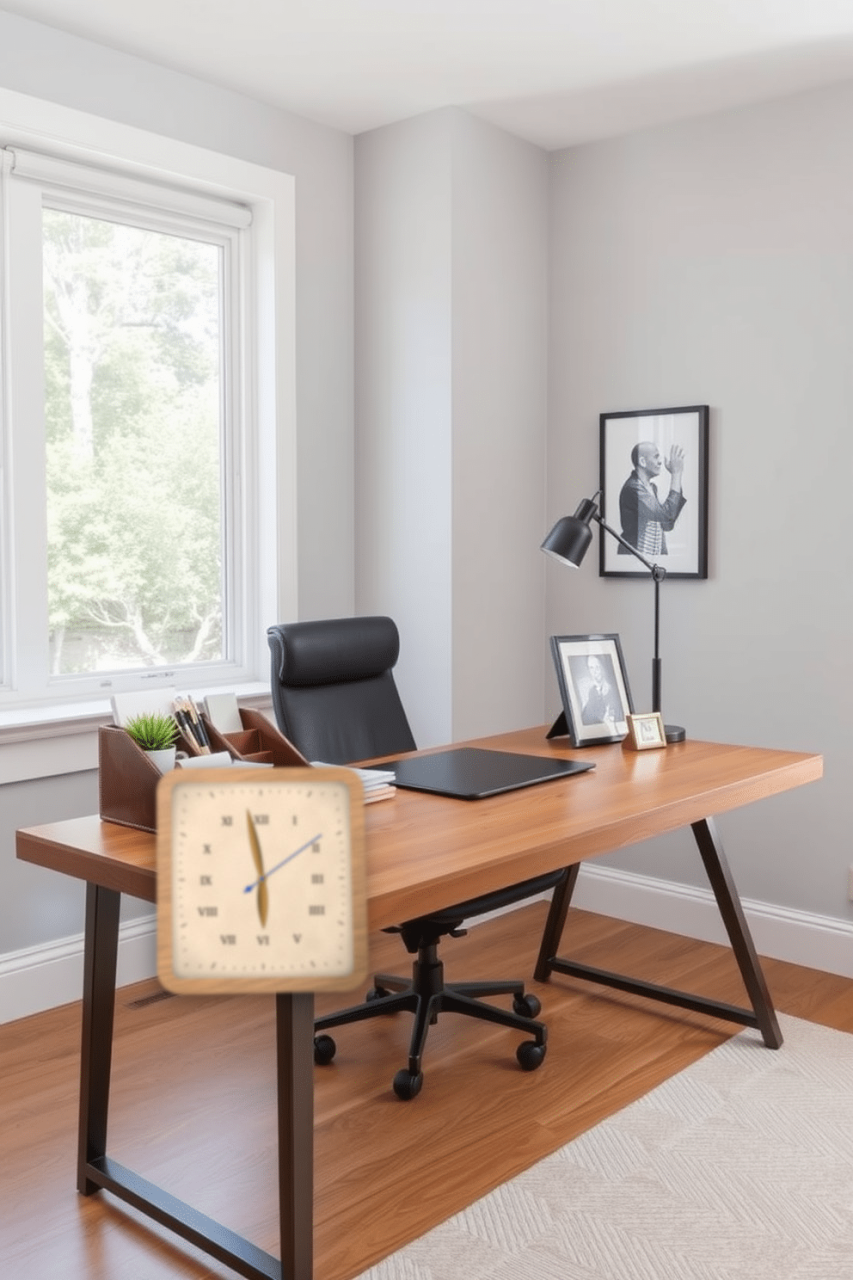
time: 5:58:09
